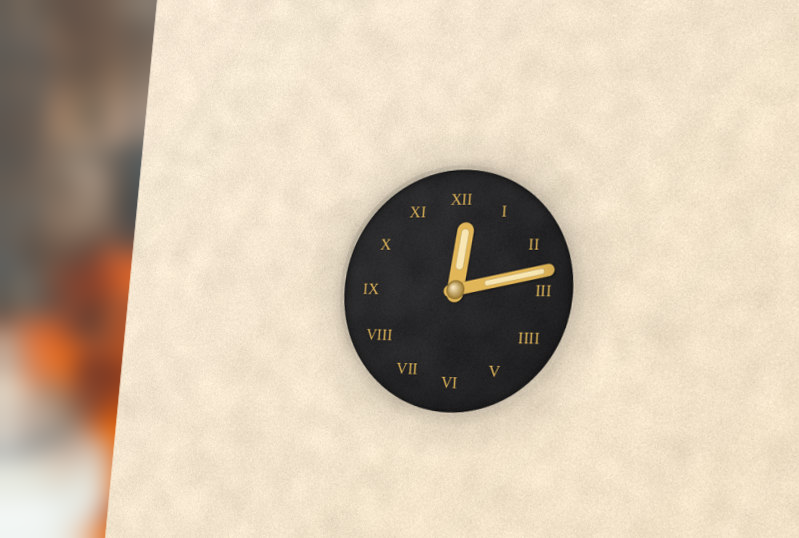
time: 12:13
